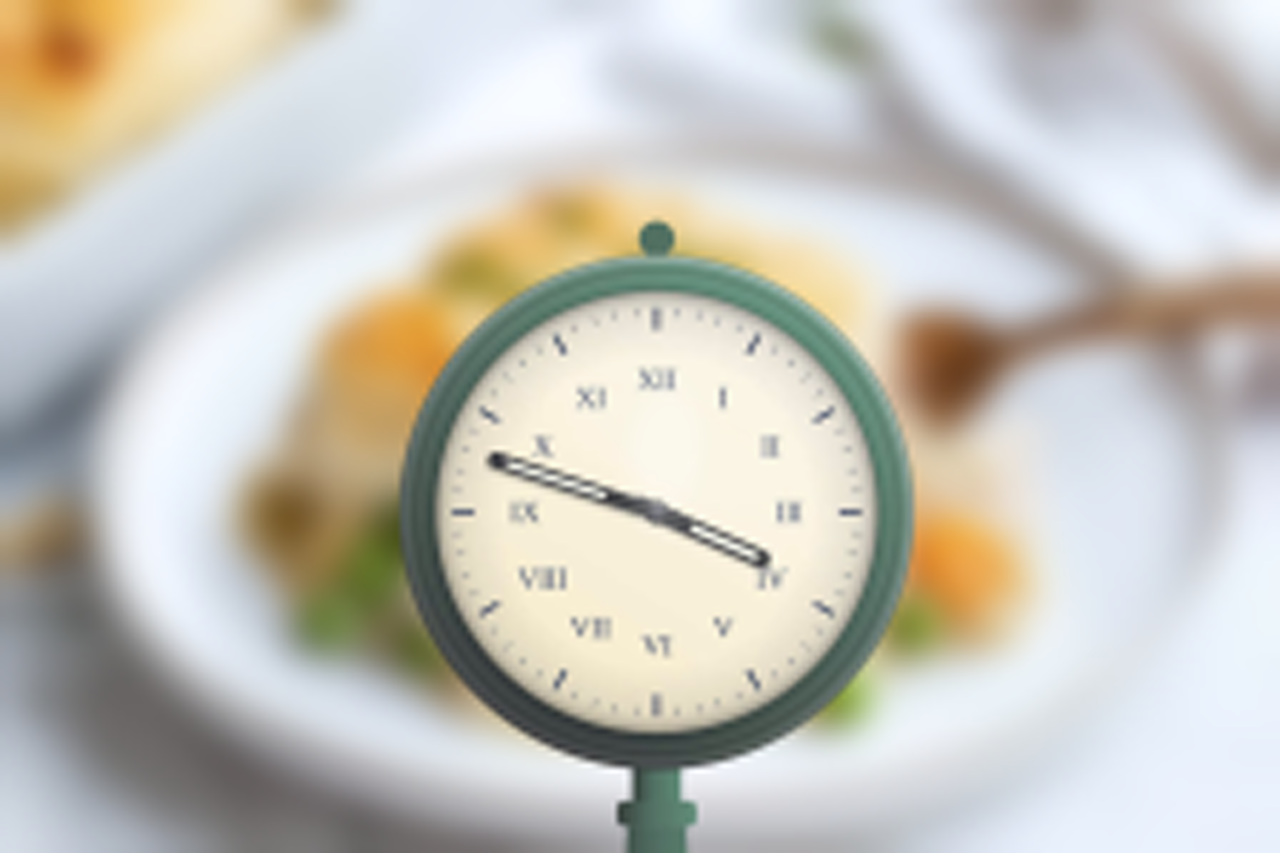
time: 3:48
